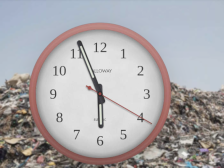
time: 5:56:20
